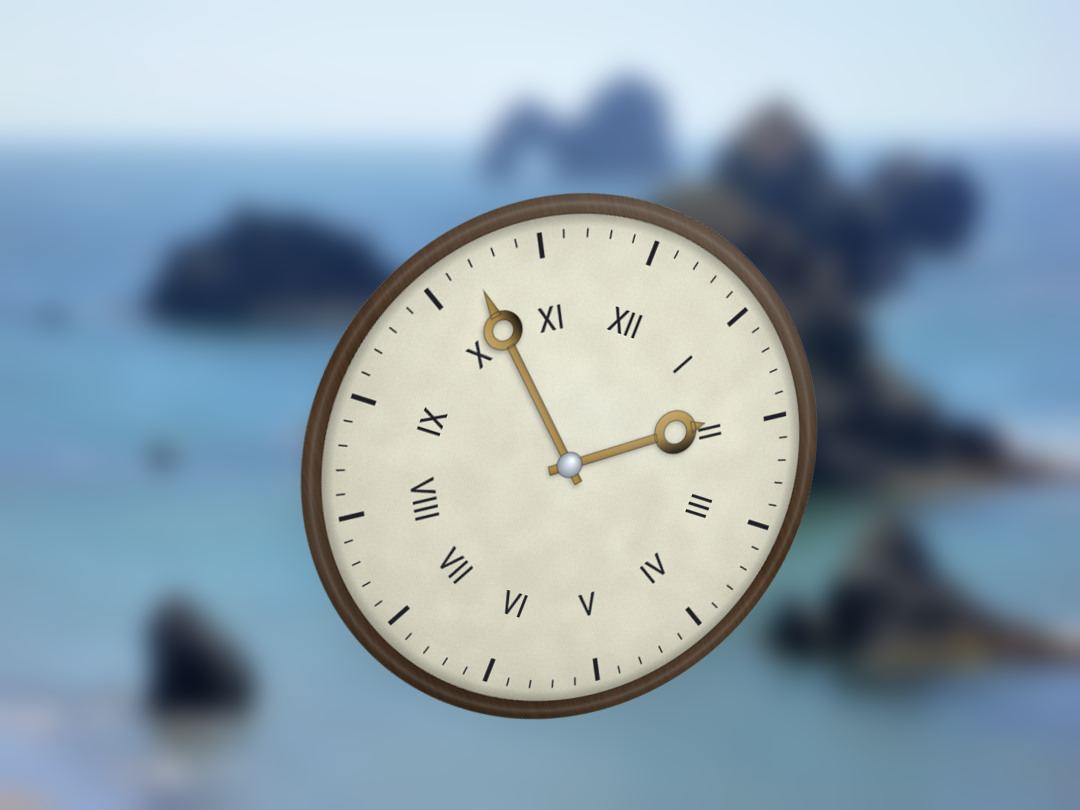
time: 1:52
